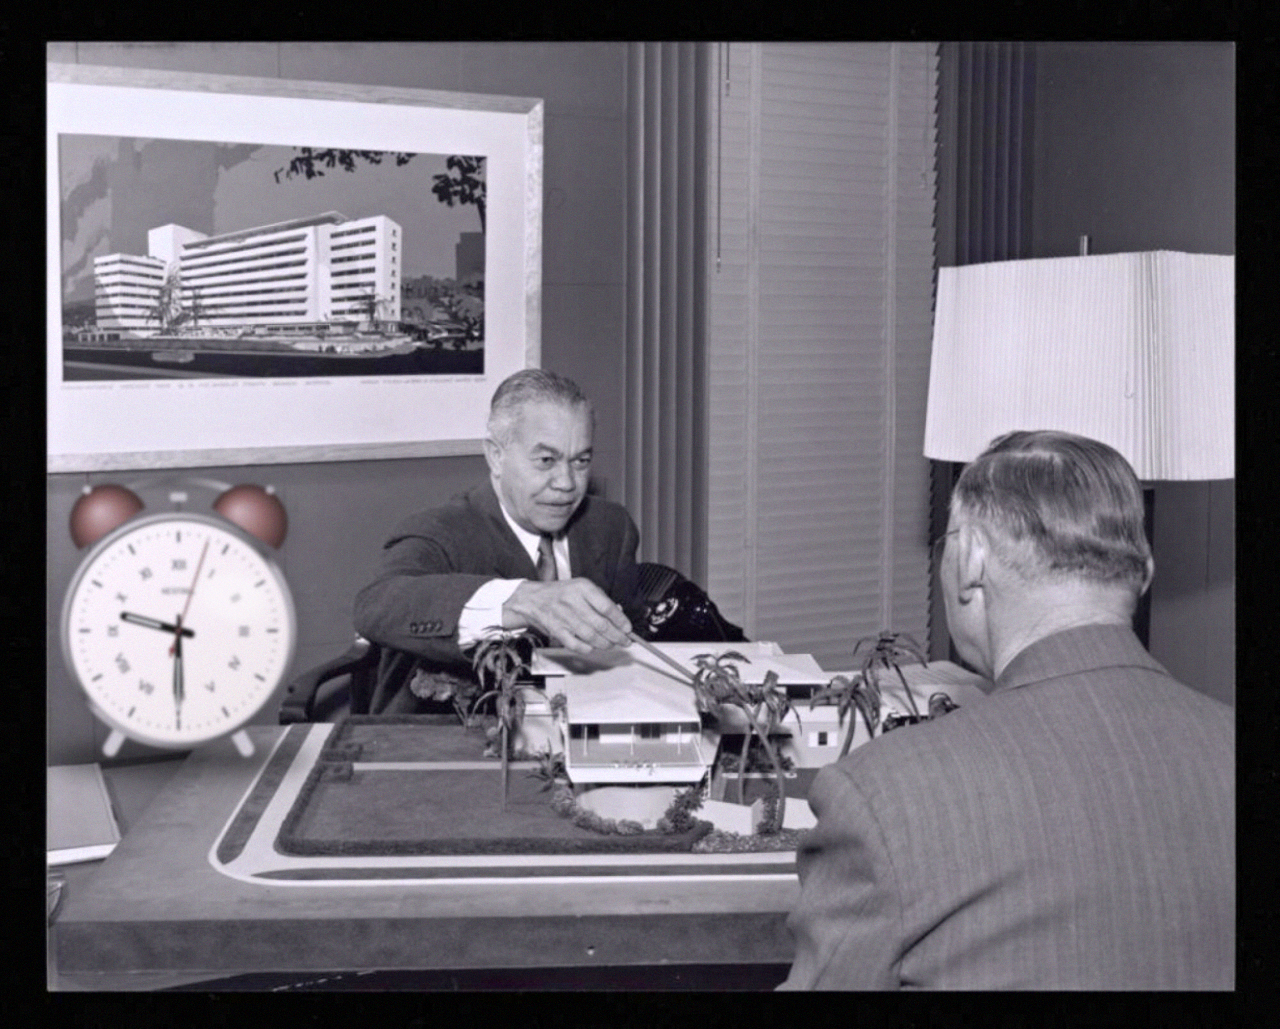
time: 9:30:03
